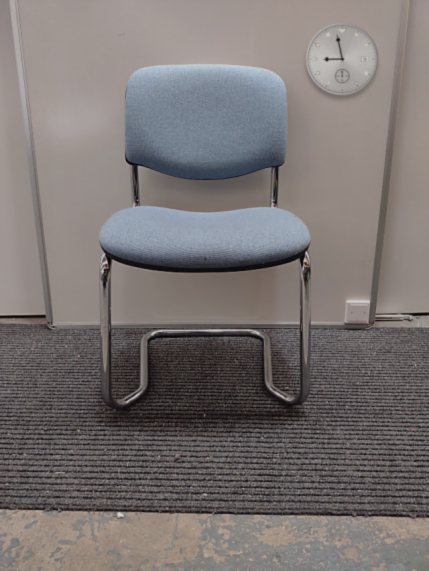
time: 8:58
